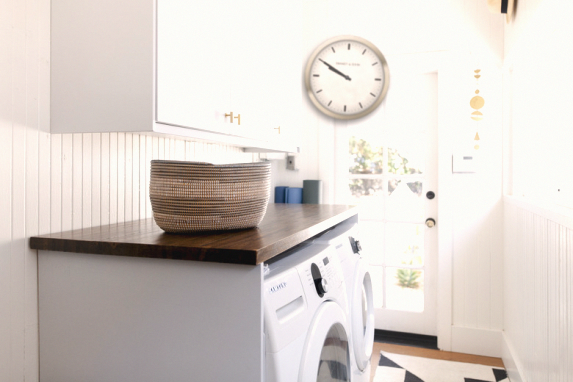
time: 9:50
